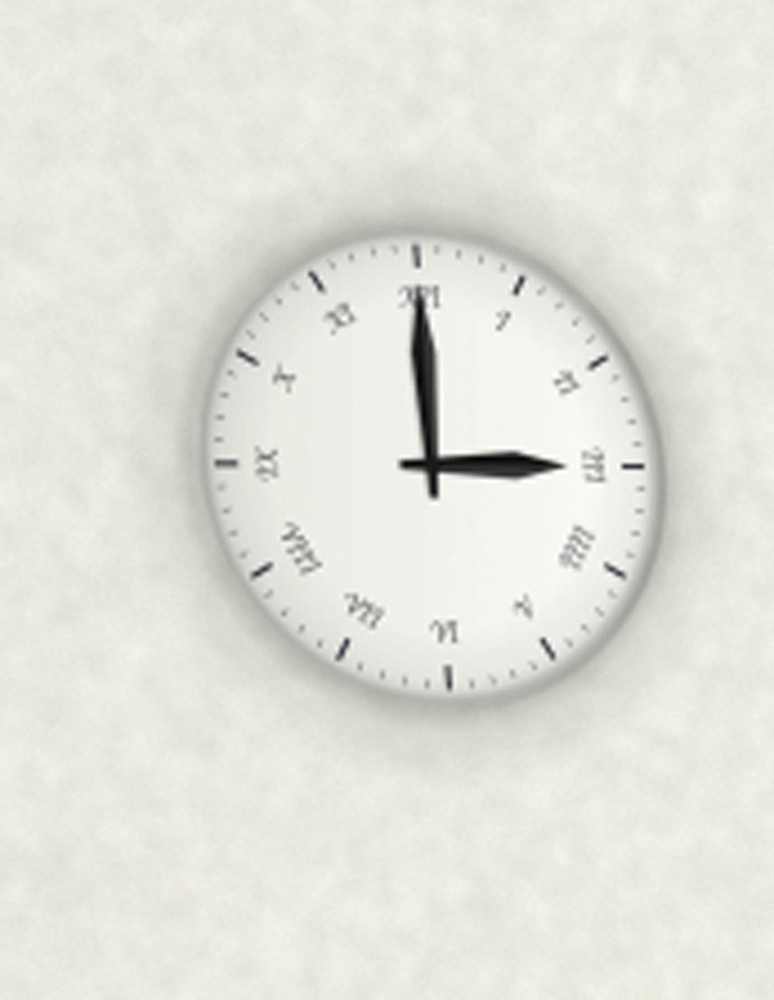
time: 3:00
